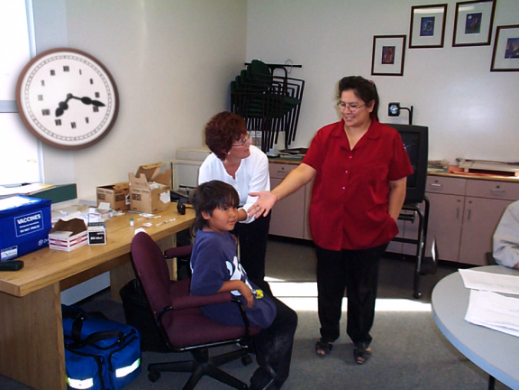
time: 7:18
